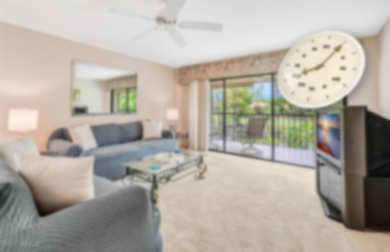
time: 8:05
